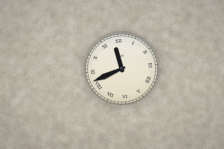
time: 11:42
